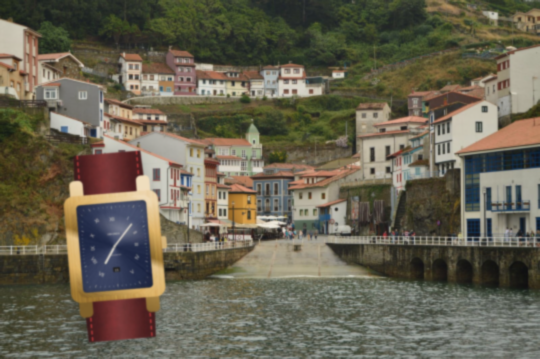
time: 7:07
